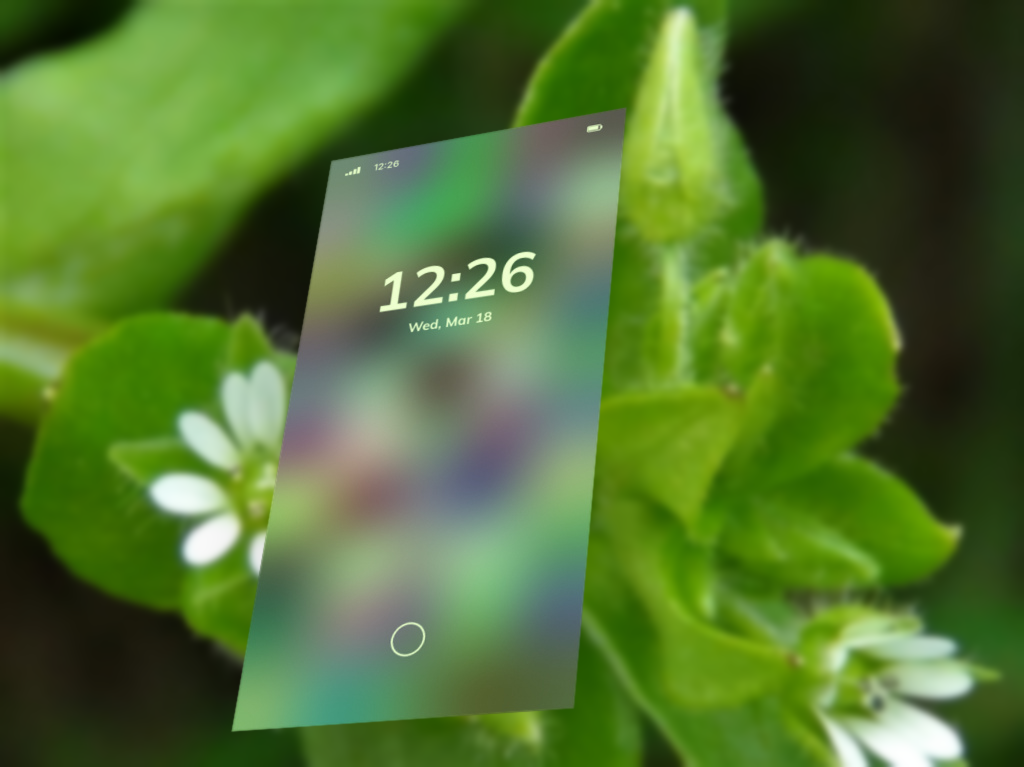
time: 12:26
